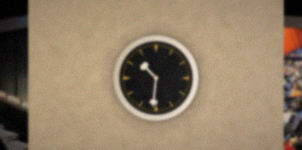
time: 10:31
